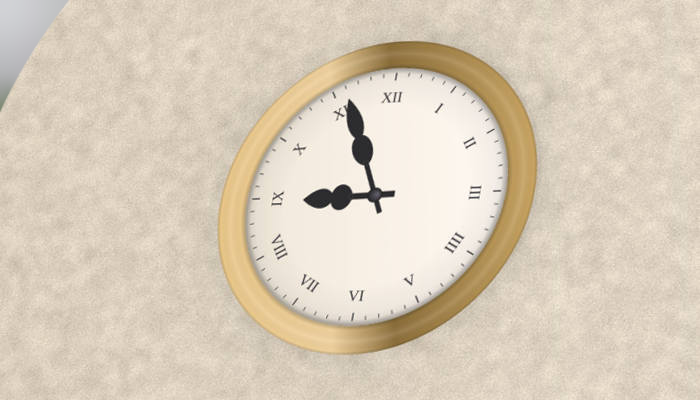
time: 8:56
